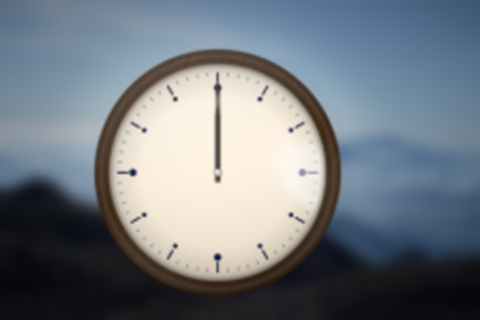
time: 12:00
